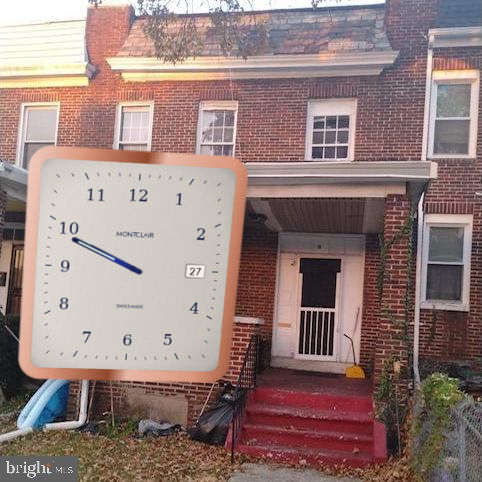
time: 9:49
